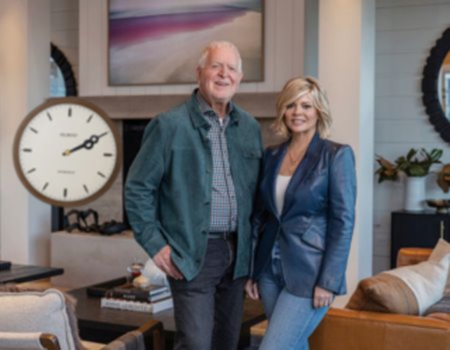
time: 2:10
